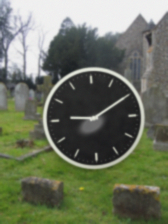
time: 9:10
